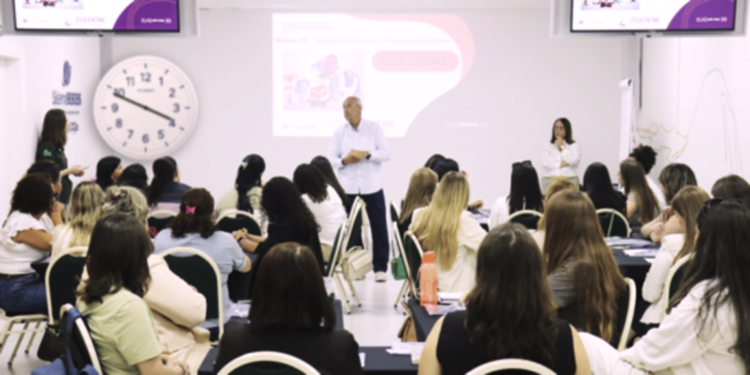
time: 3:49
